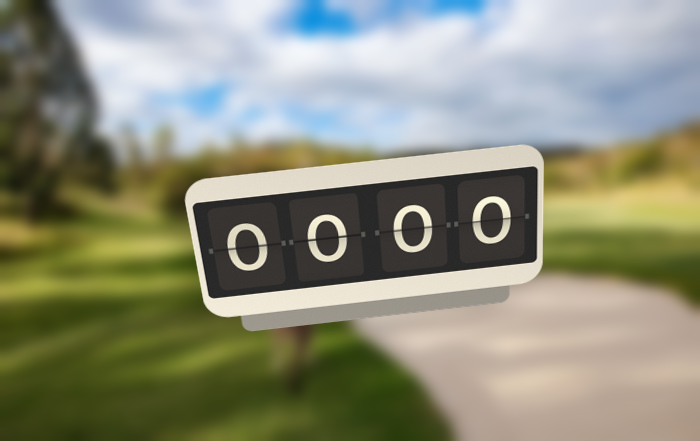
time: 0:00
